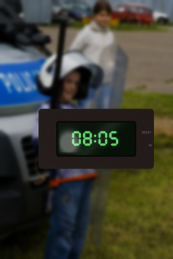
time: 8:05
